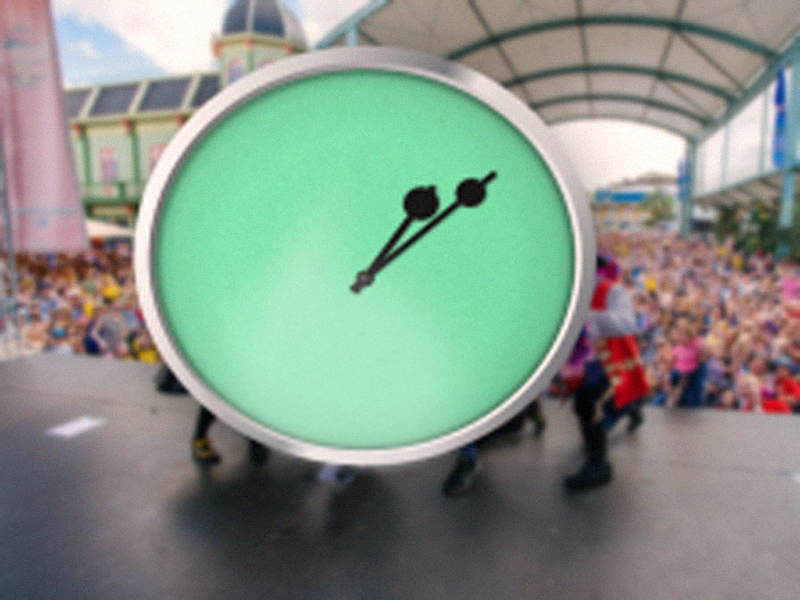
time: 1:08
